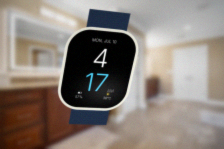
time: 4:17
